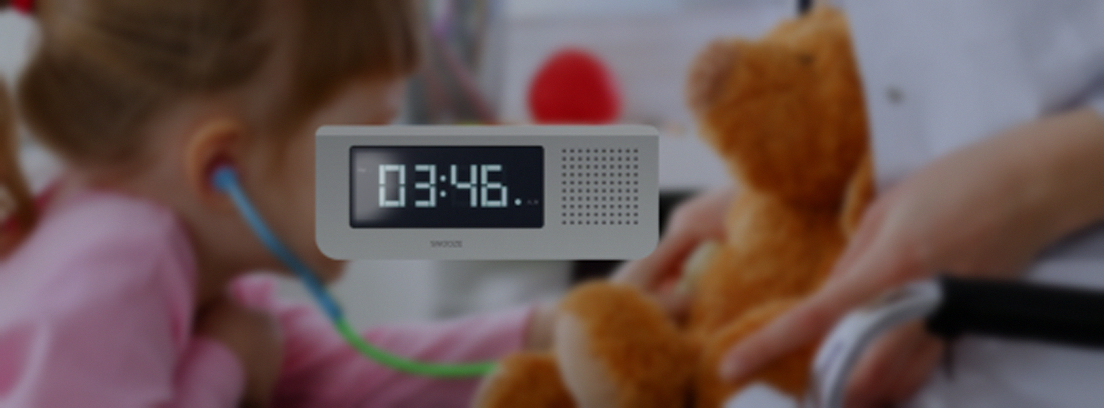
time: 3:46
